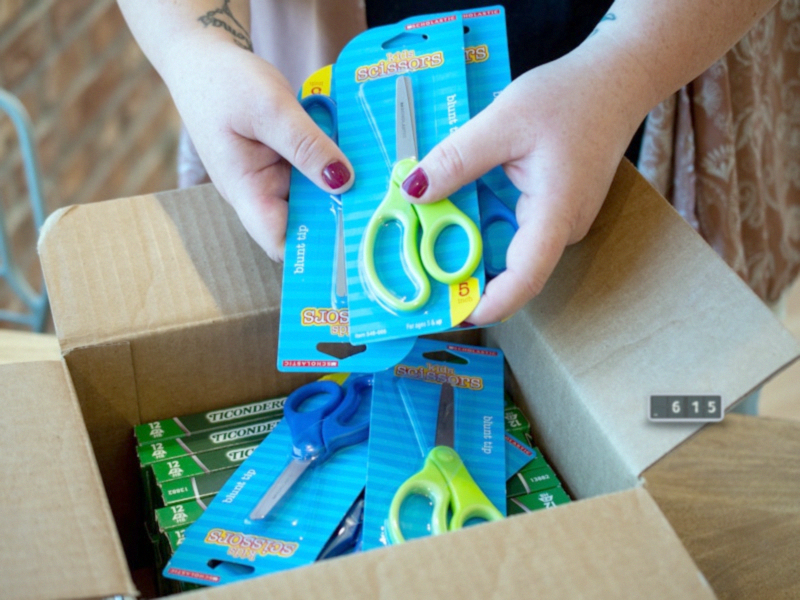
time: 6:15
